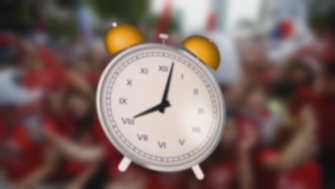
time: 8:02
